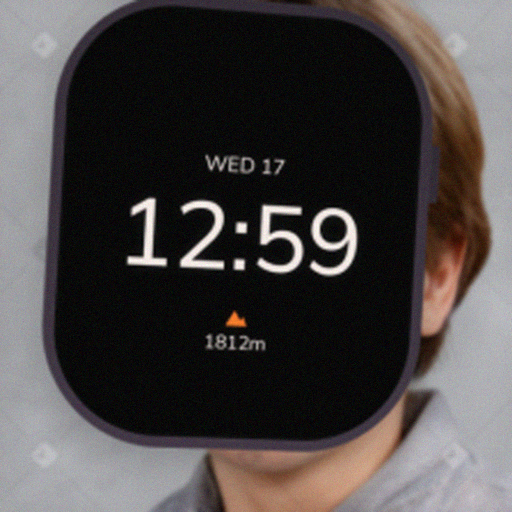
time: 12:59
